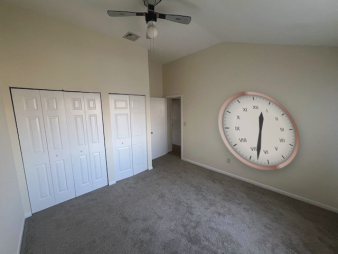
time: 12:33
